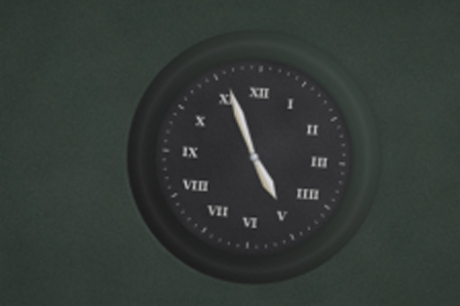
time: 4:56
